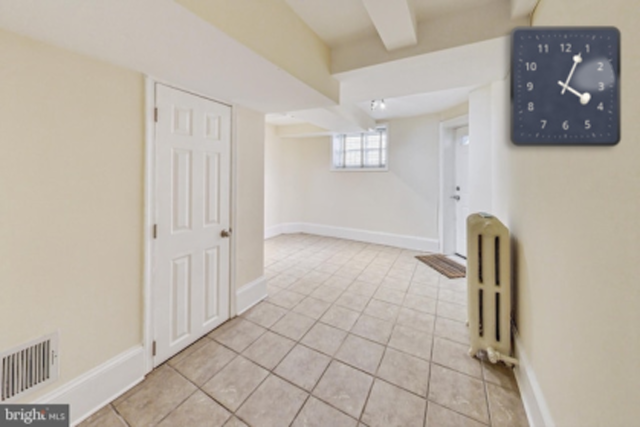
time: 4:04
